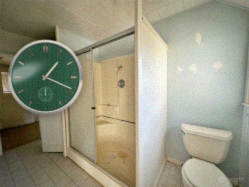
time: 1:19
